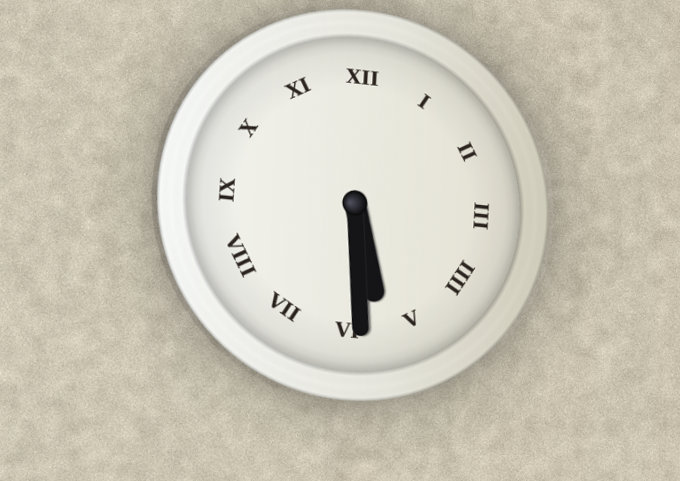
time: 5:29
